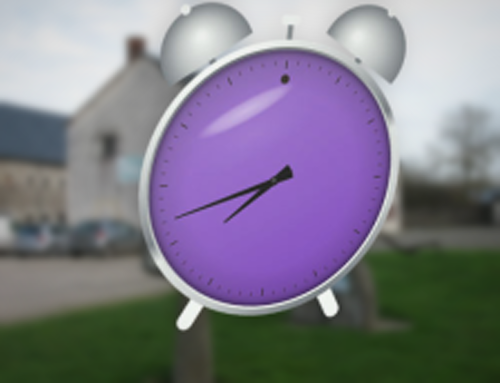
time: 7:42
